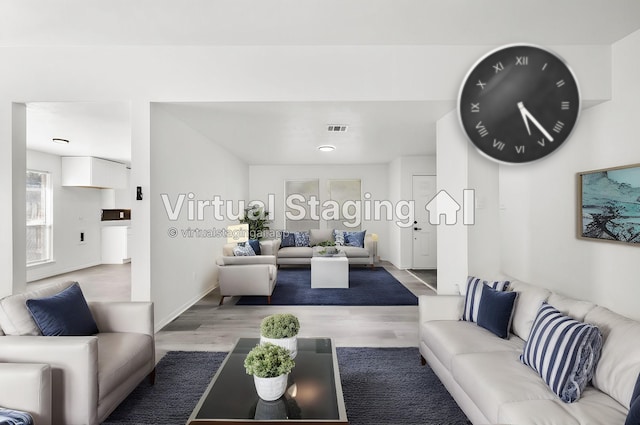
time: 5:23
